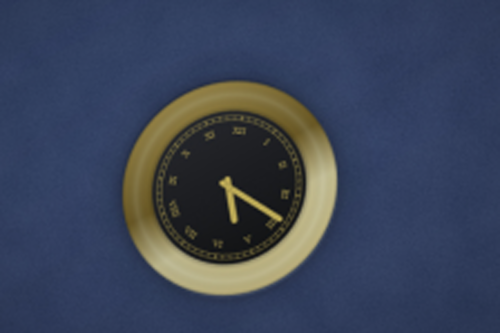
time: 5:19
